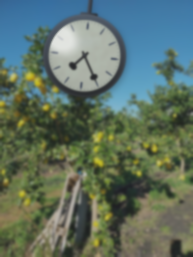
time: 7:25
